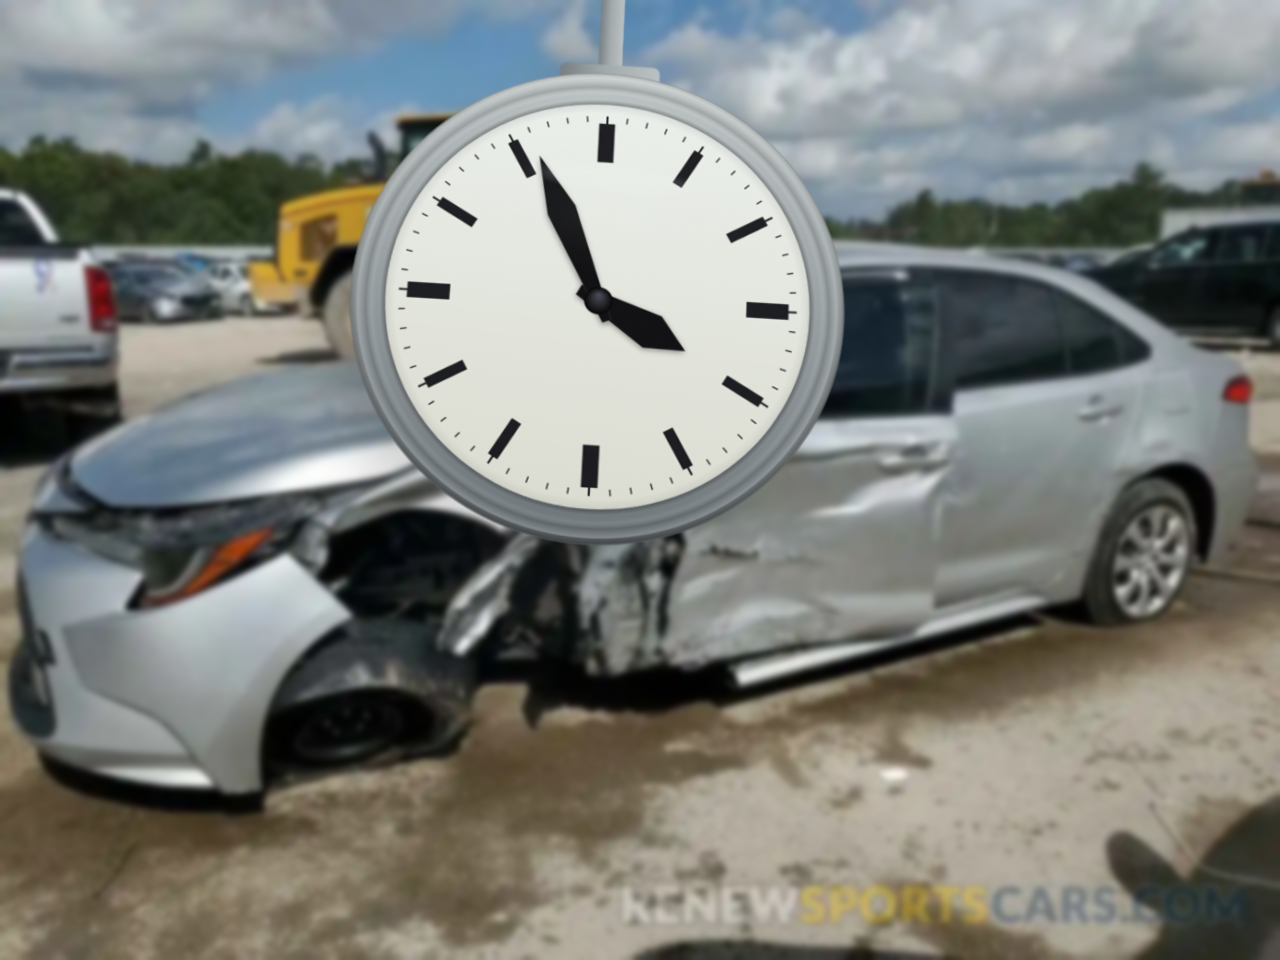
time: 3:56
